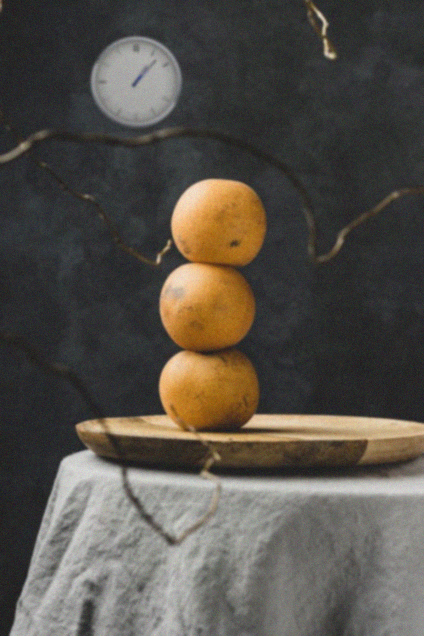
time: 1:07
